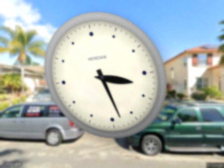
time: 3:28
